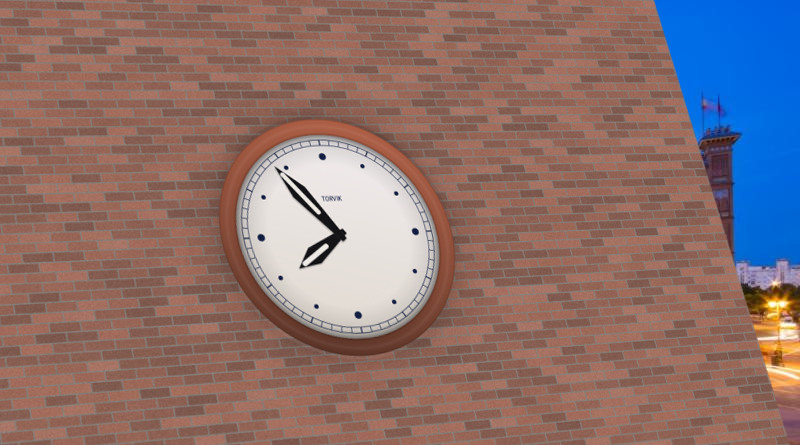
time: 7:54
